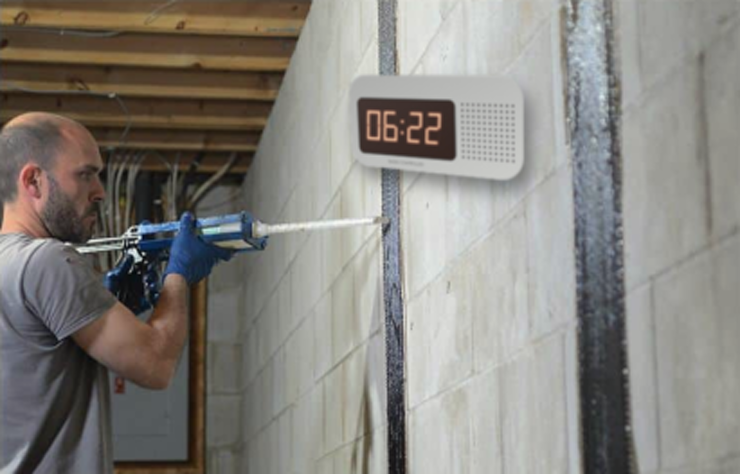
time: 6:22
